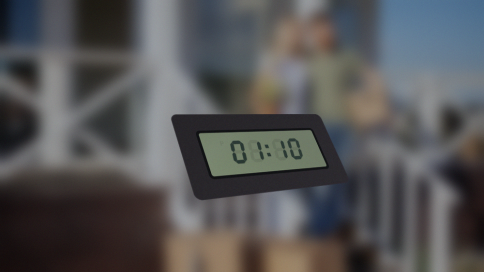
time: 1:10
